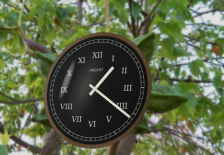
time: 1:21
